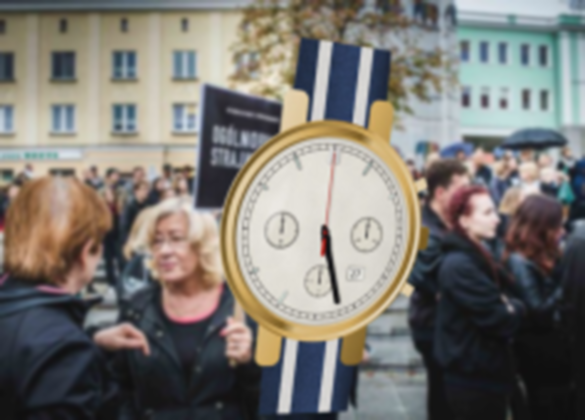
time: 5:27
